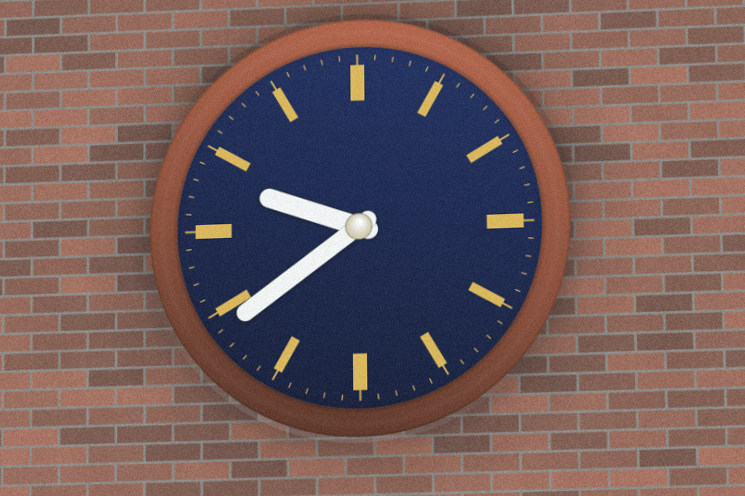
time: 9:39
